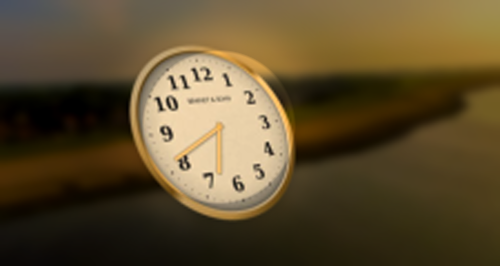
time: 6:41
